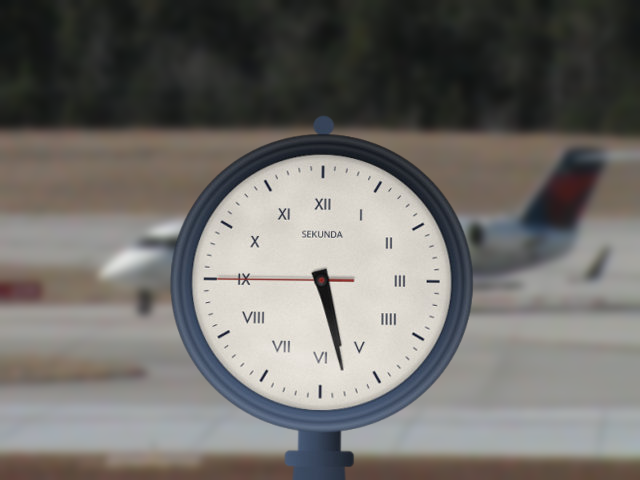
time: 5:27:45
